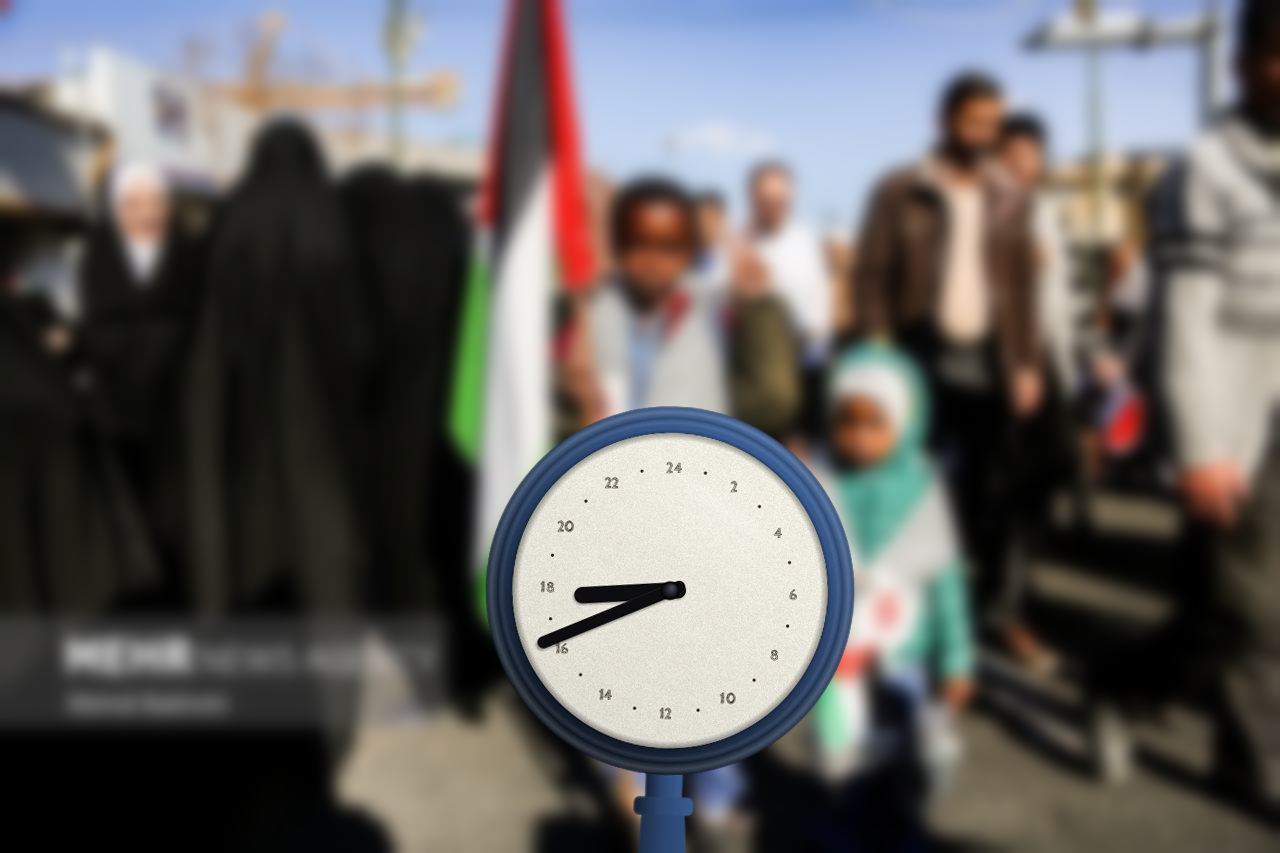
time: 17:41
